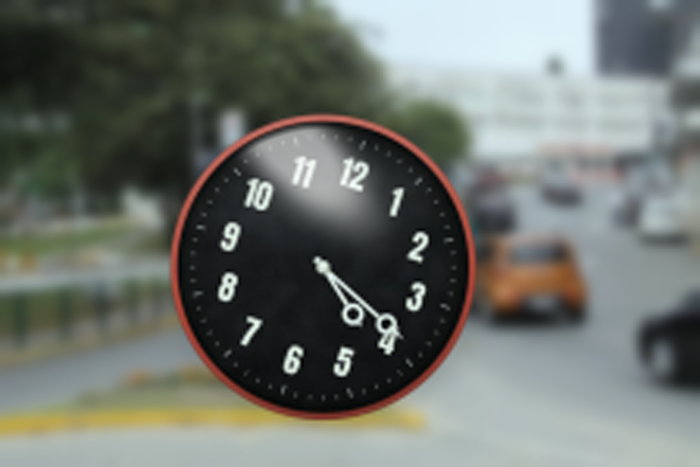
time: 4:19
